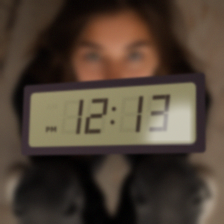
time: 12:13
